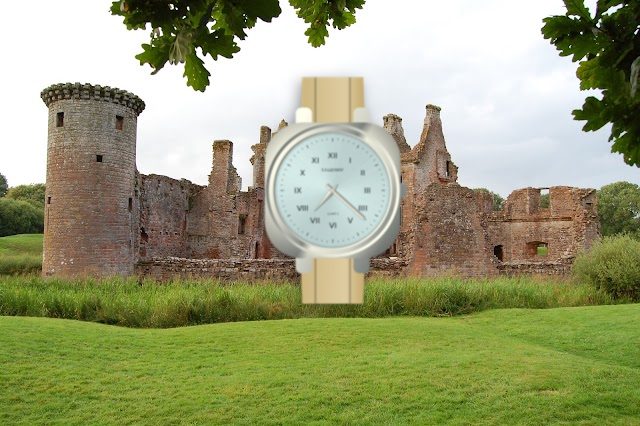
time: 7:22
